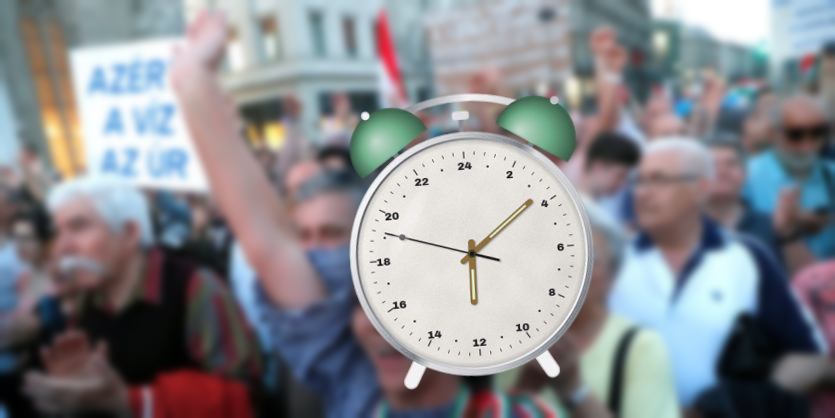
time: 12:08:48
